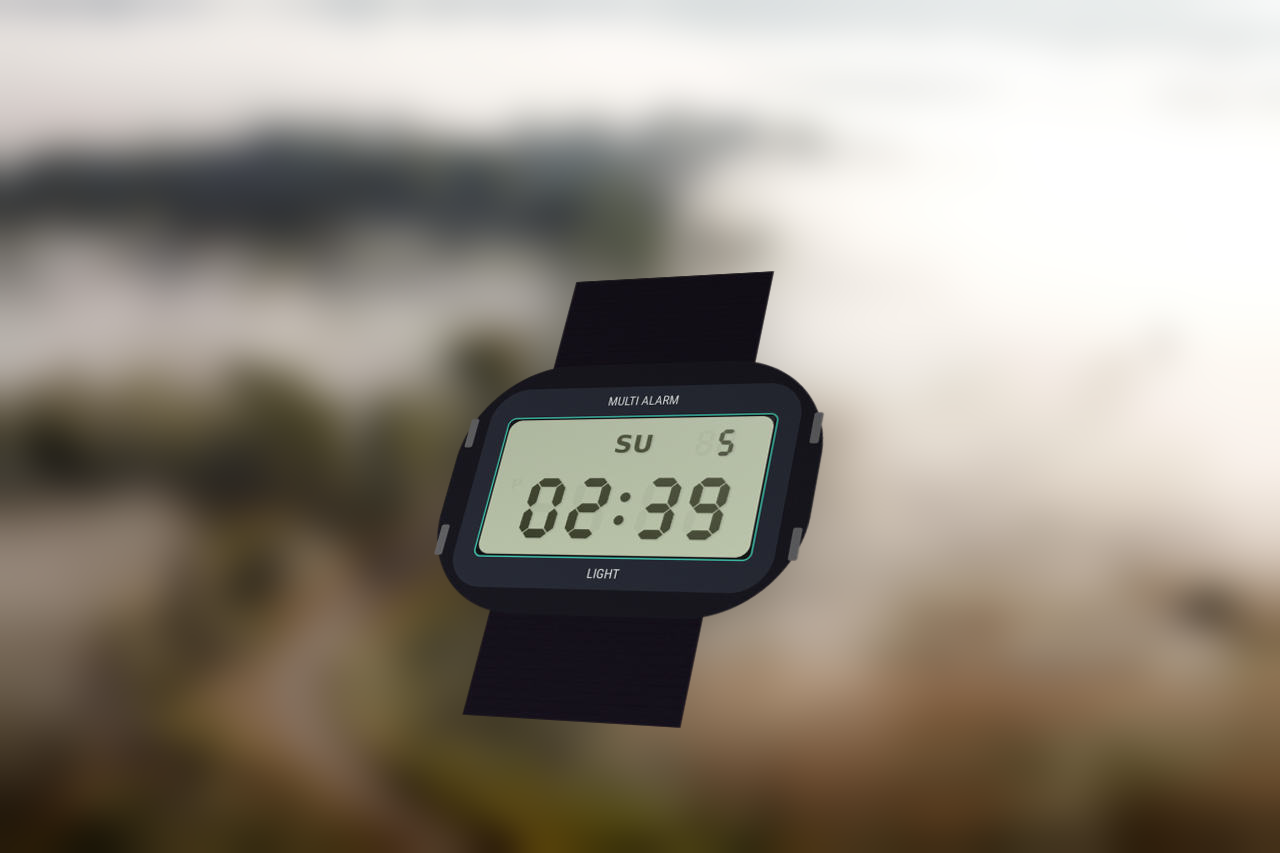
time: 2:39
